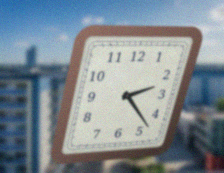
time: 2:23
